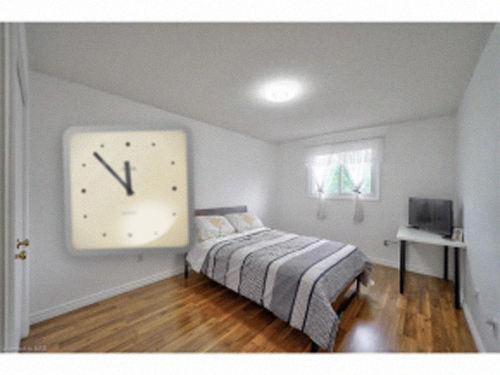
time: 11:53
